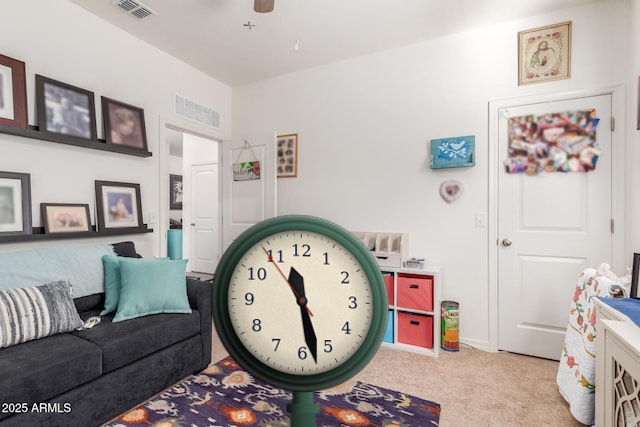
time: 11:27:54
